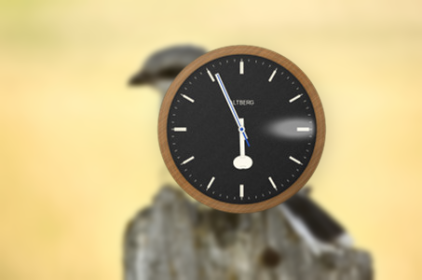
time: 5:55:56
